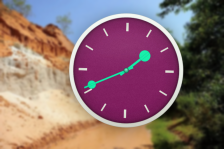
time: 1:41
